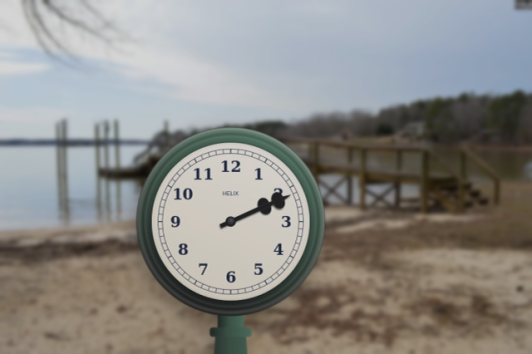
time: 2:11
